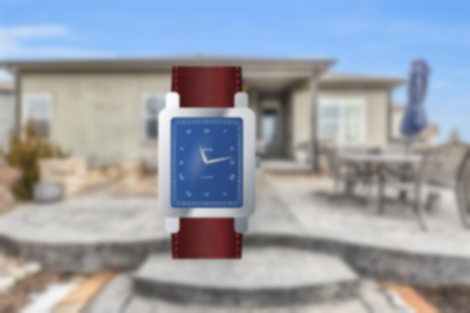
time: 11:13
